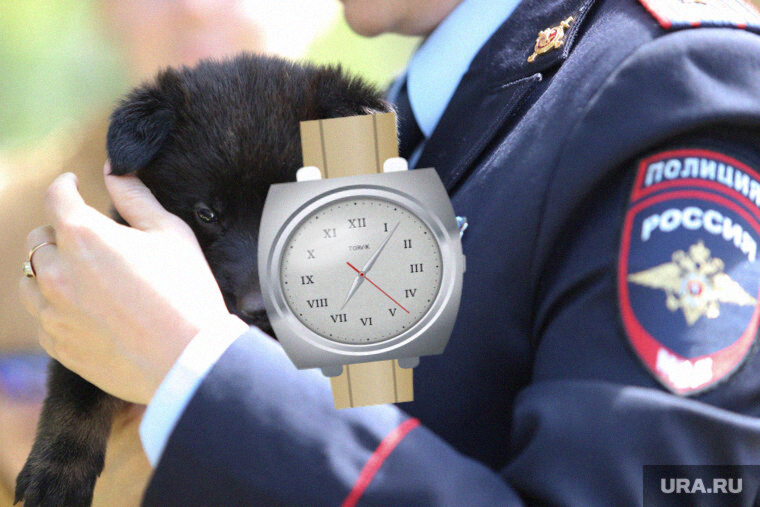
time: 7:06:23
